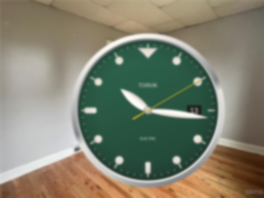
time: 10:16:10
